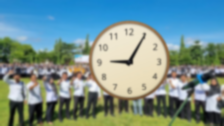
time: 9:05
